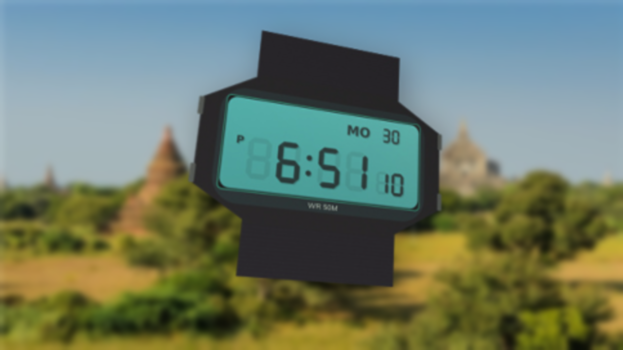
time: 6:51:10
